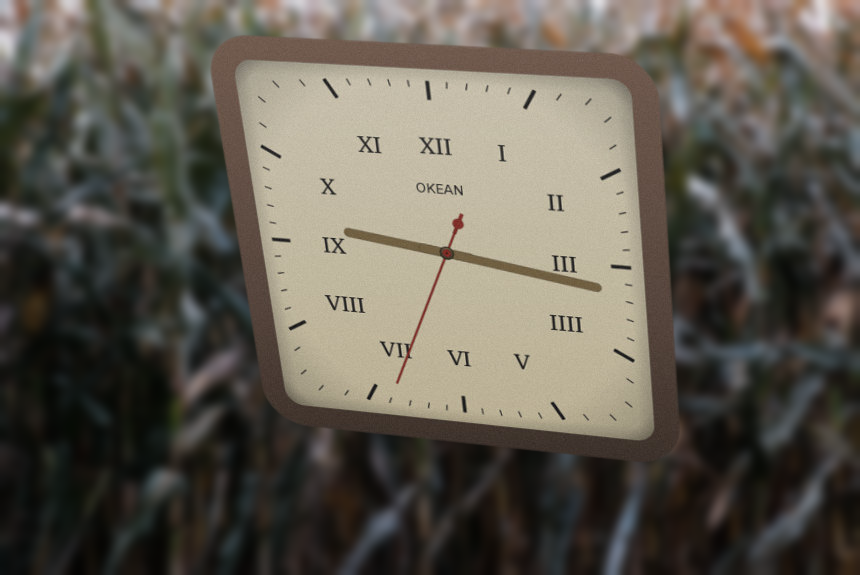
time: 9:16:34
